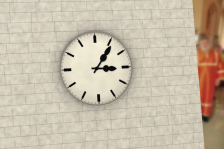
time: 3:06
